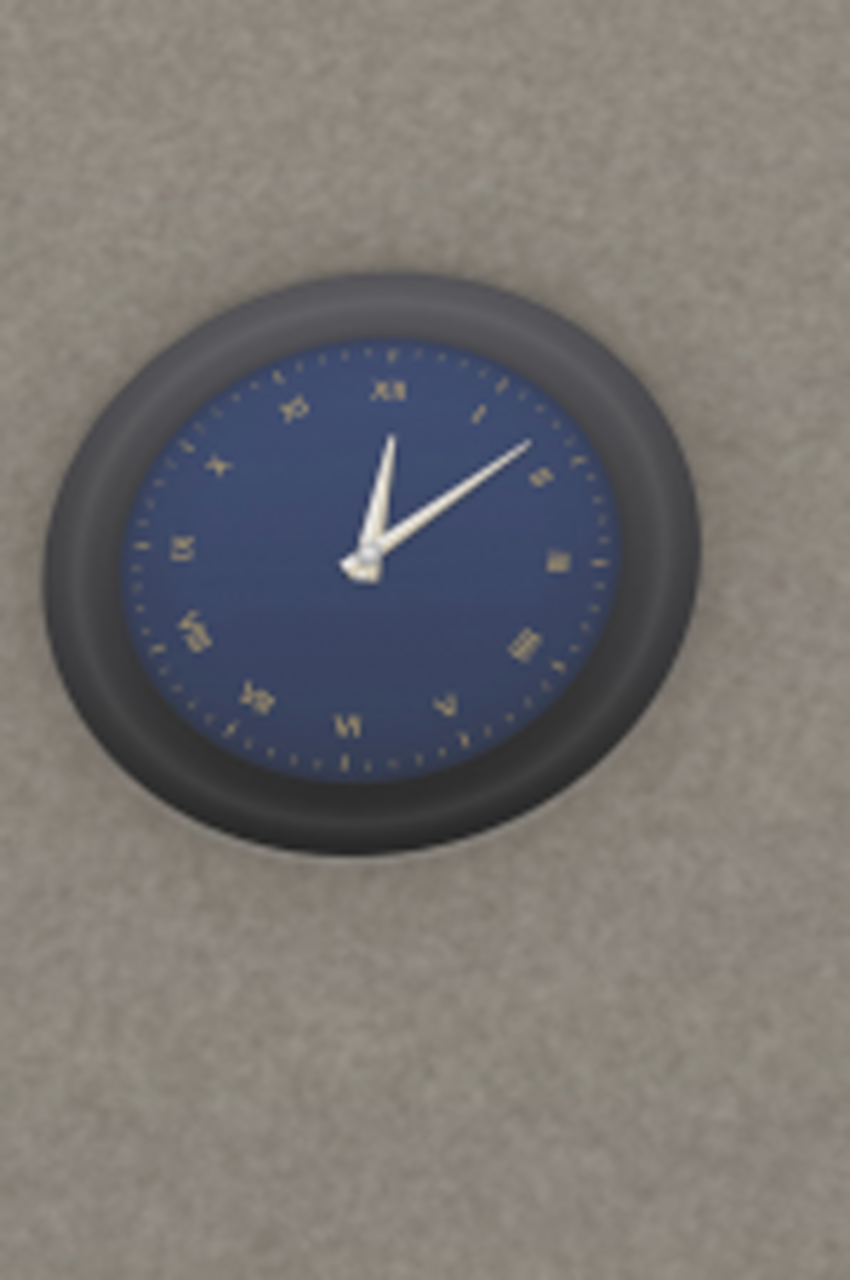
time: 12:08
